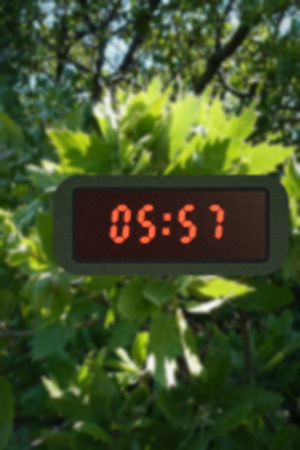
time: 5:57
